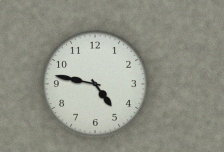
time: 4:47
